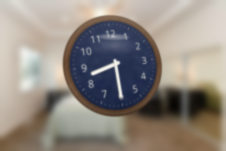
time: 8:30
